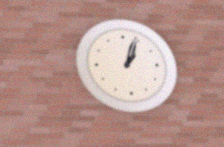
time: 1:04
